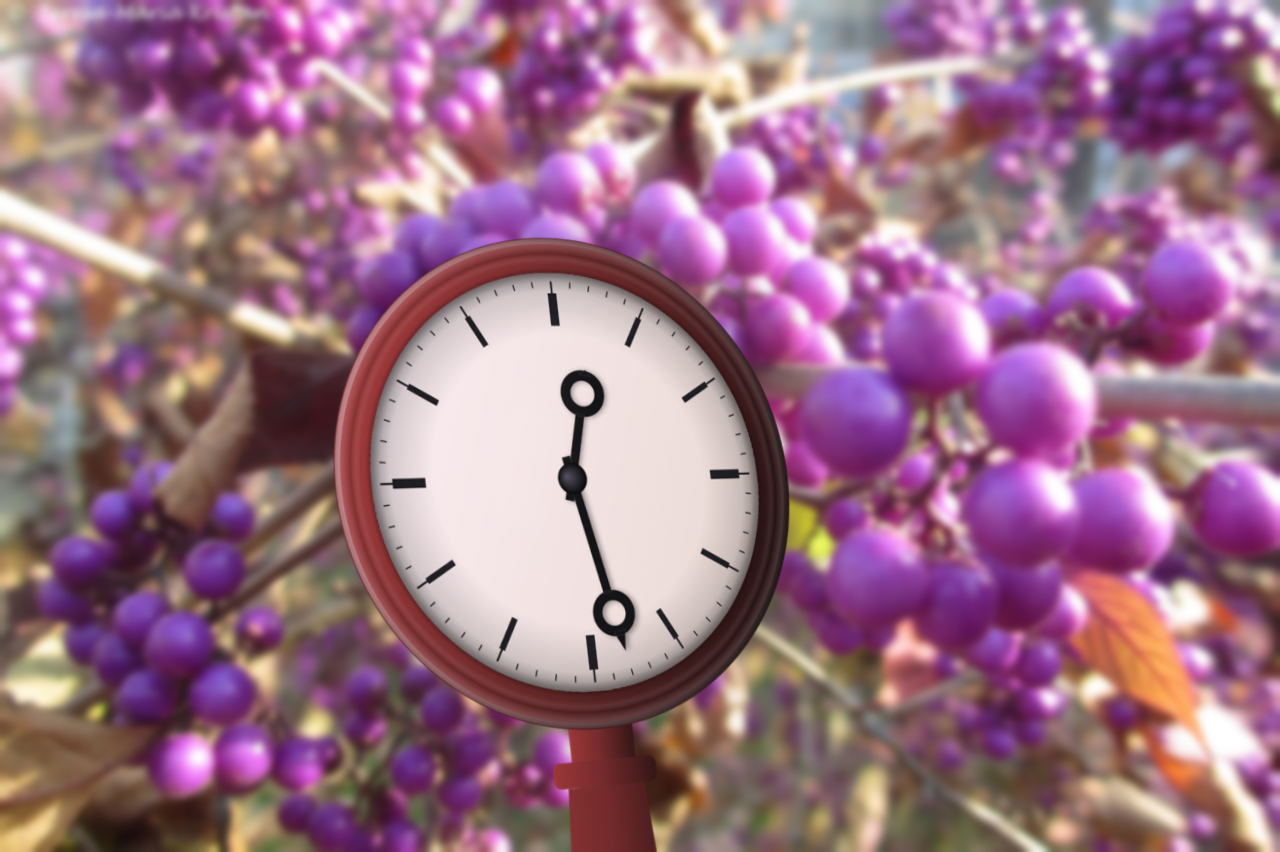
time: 12:28
